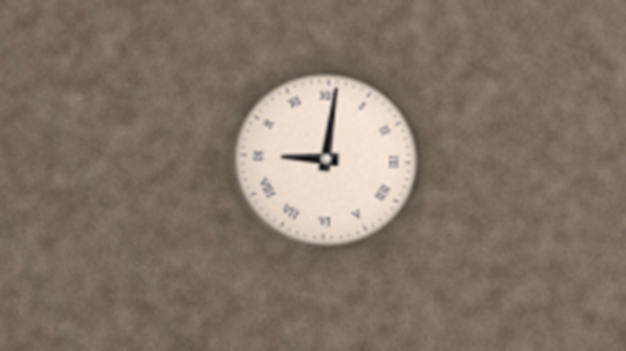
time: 9:01
